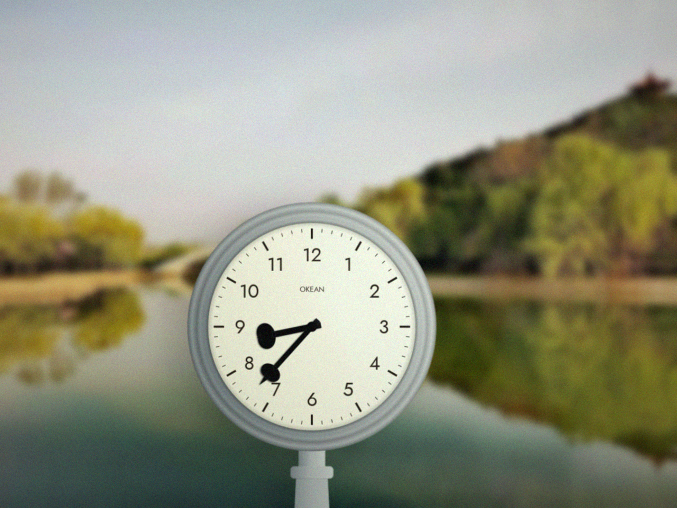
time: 8:37
